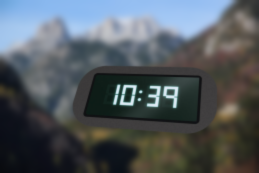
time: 10:39
